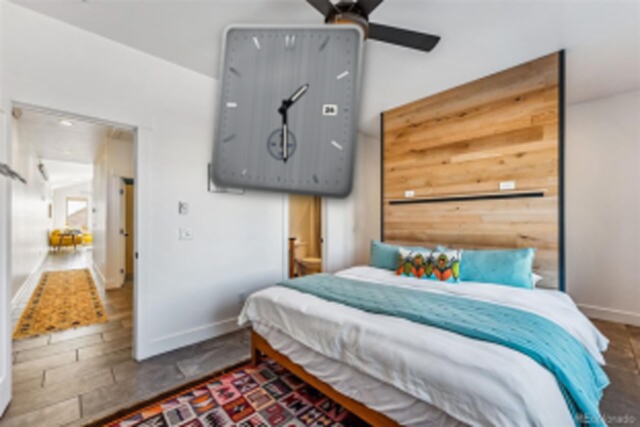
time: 1:29
